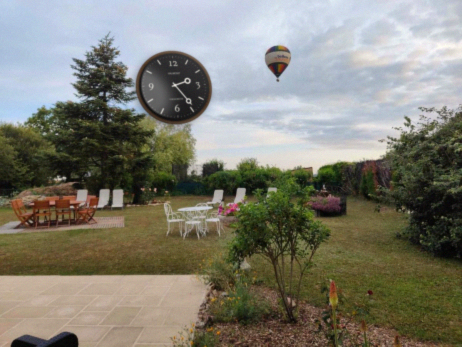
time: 2:24
